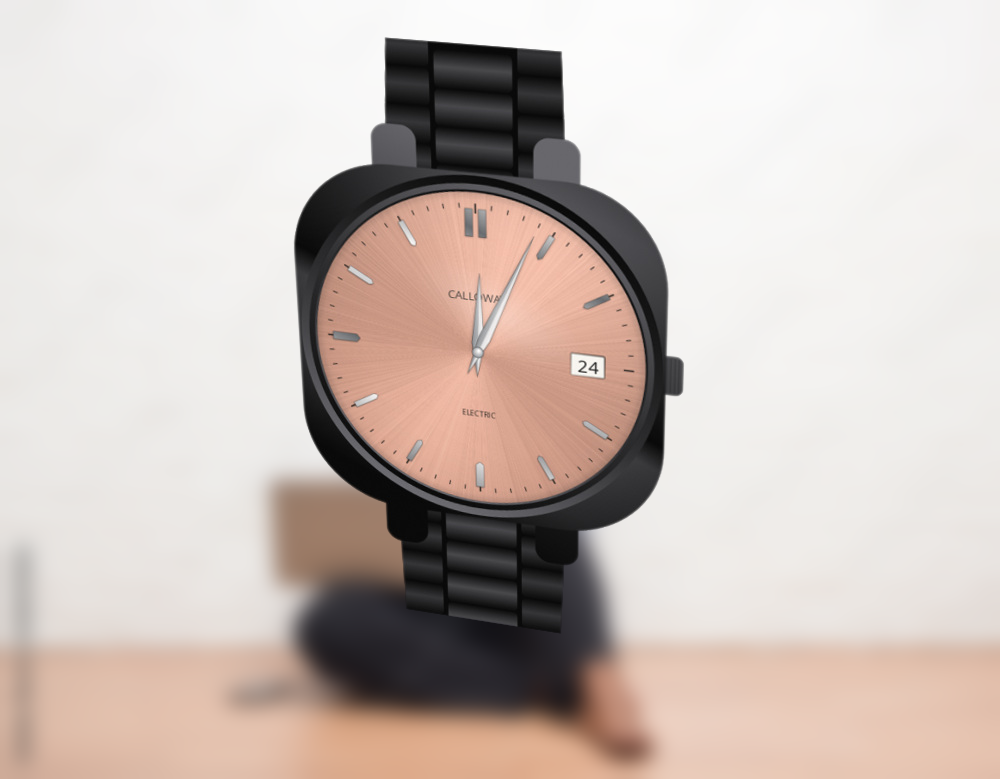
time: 12:04
